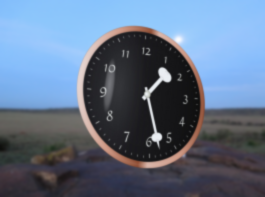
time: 1:28
